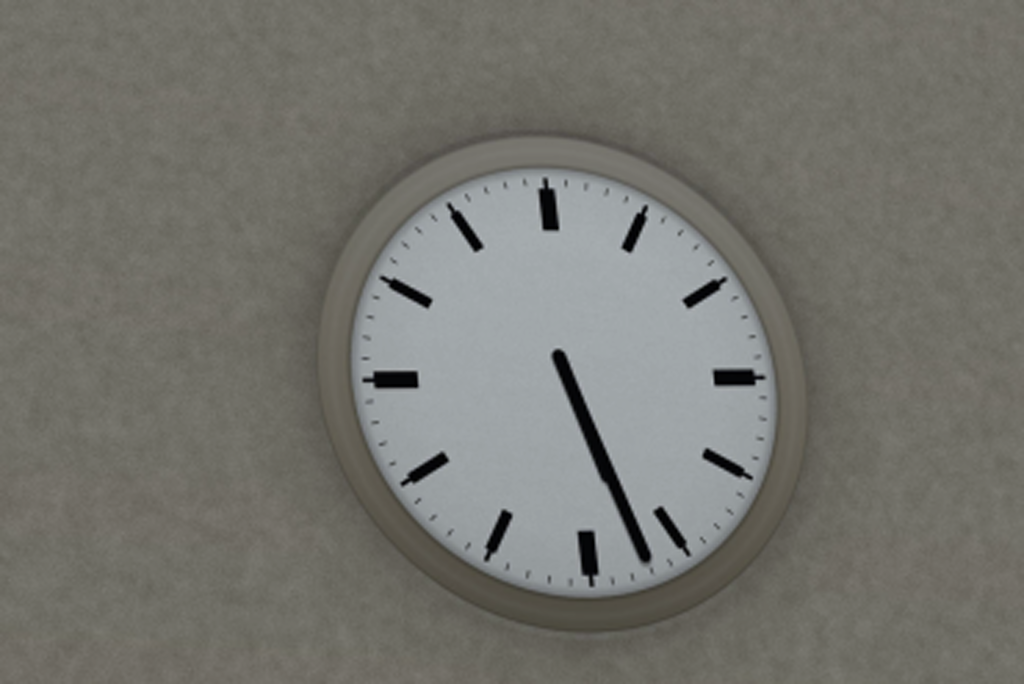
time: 5:27
